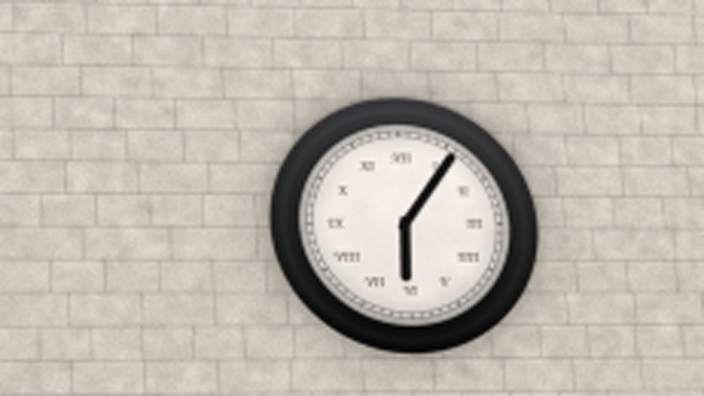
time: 6:06
